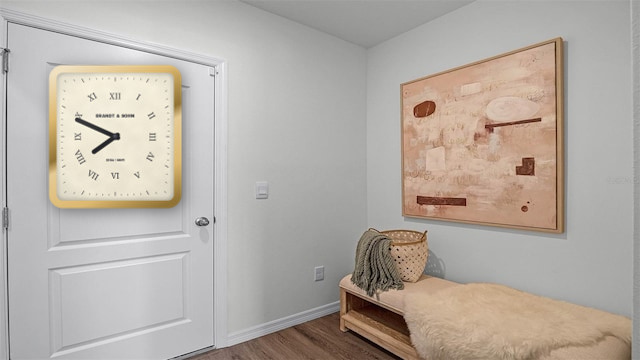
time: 7:49
